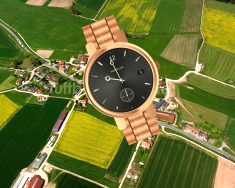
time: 9:59
